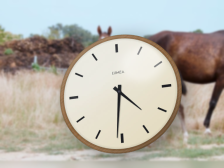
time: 4:31
